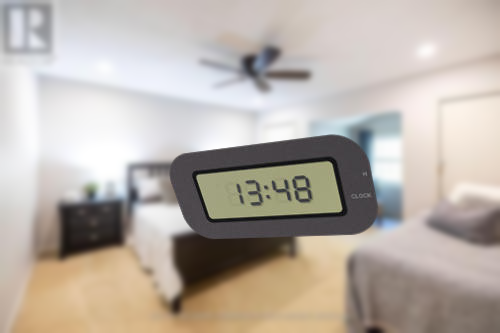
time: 13:48
